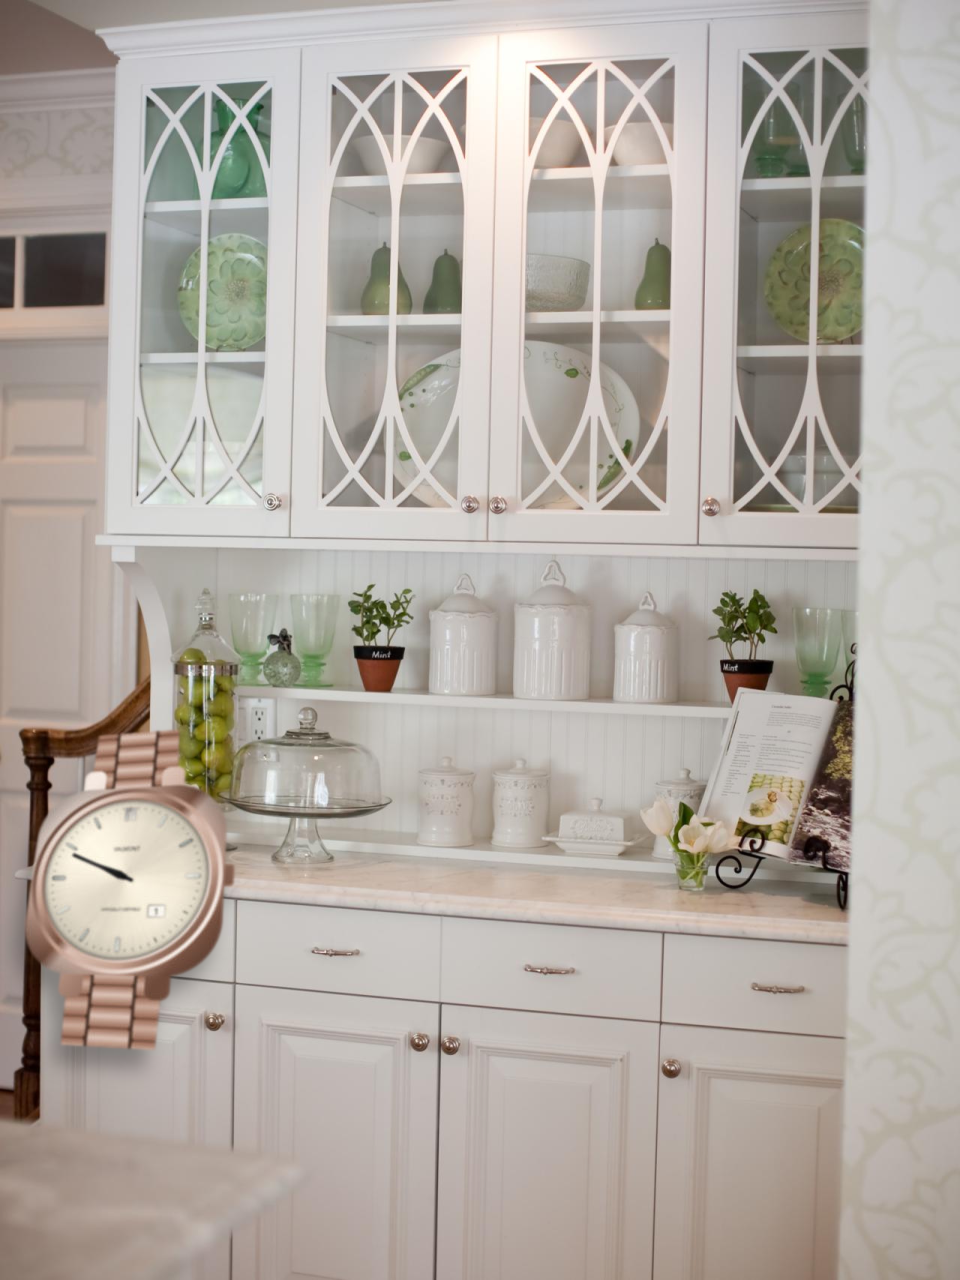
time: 9:49
